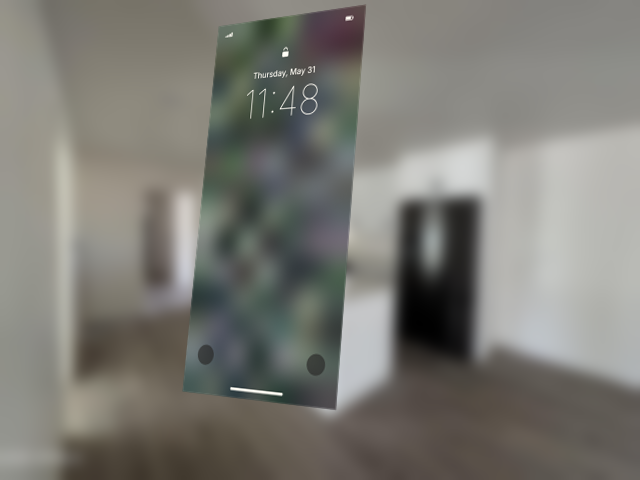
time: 11:48
